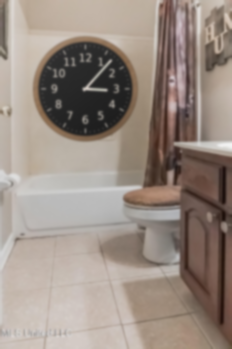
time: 3:07
